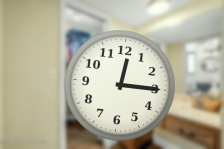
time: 12:15
